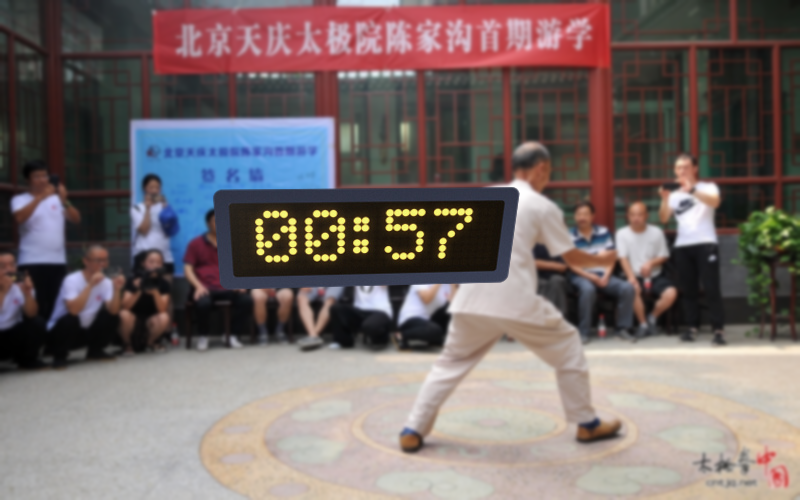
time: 0:57
